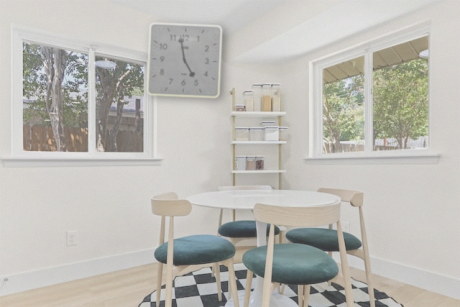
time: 4:58
